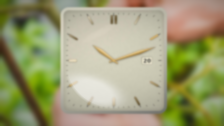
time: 10:12
